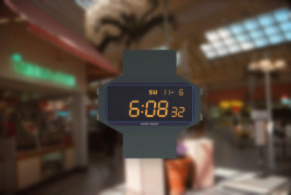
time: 6:08:32
